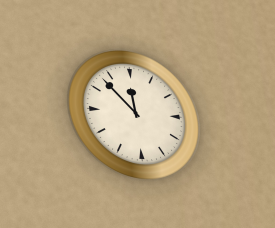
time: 11:53
